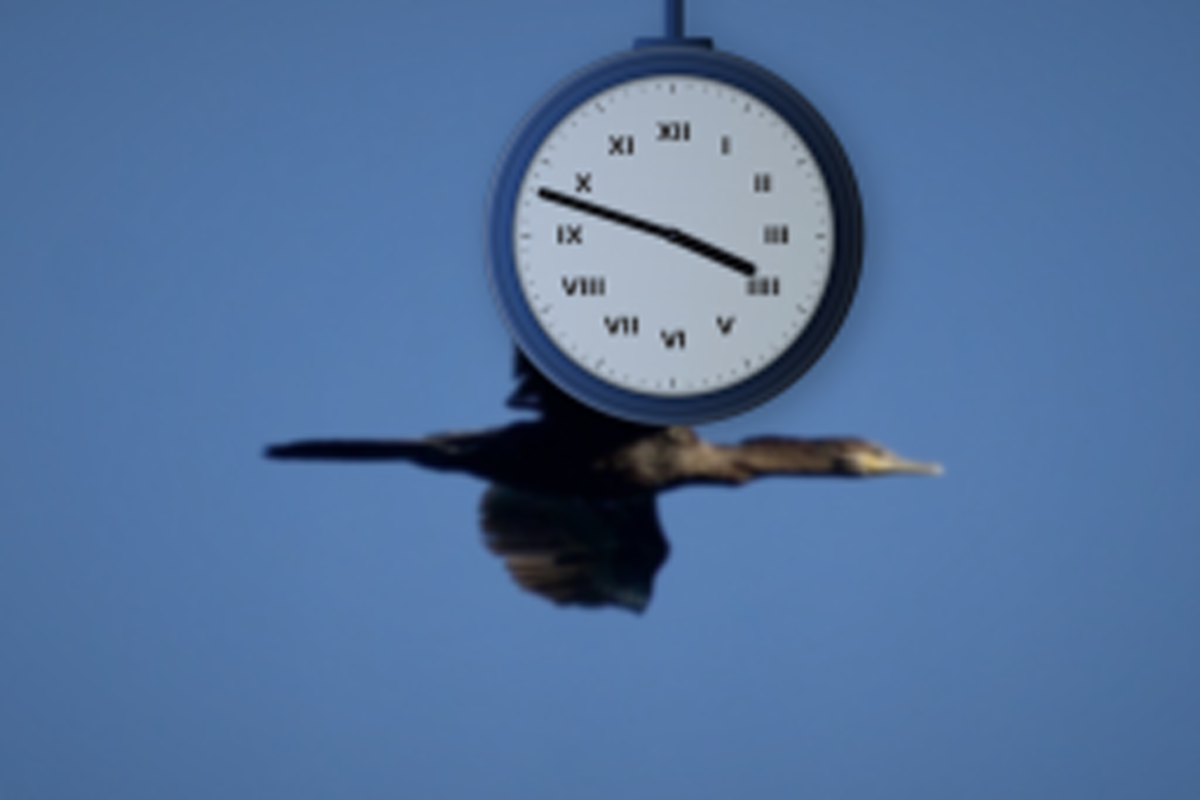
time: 3:48
